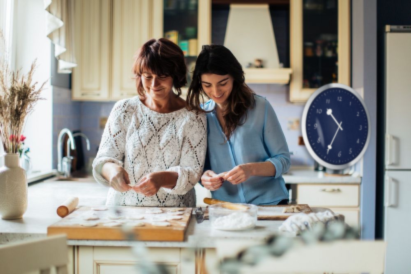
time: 10:35
